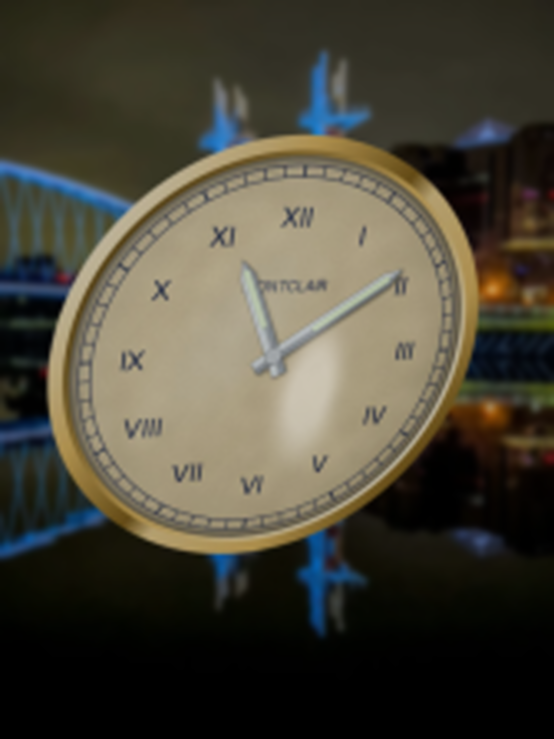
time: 11:09
